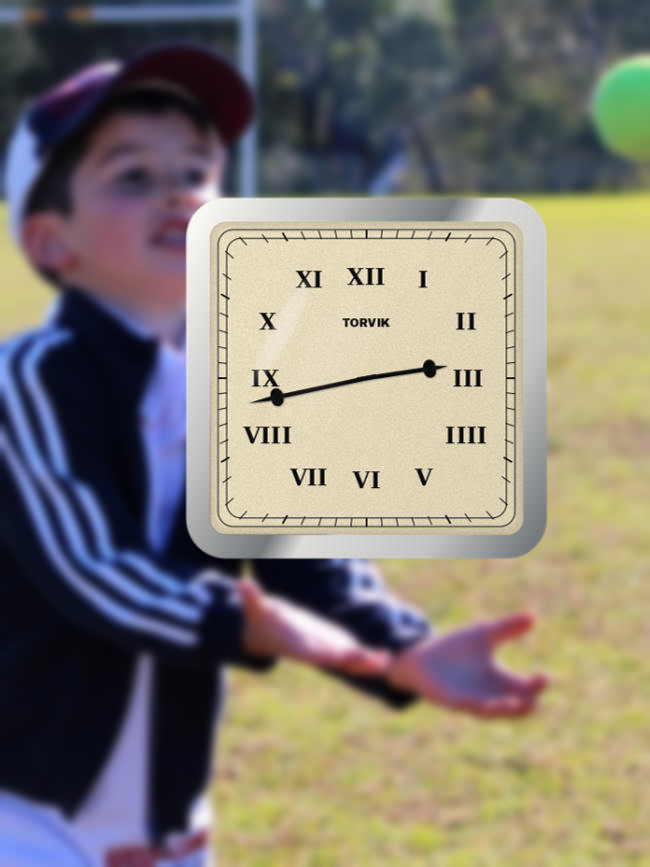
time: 2:43
